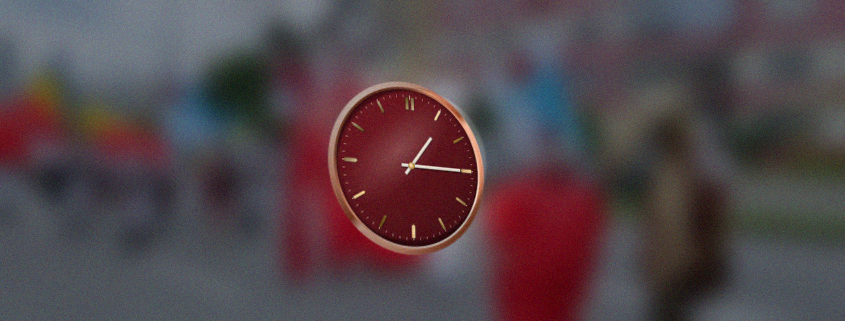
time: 1:15
